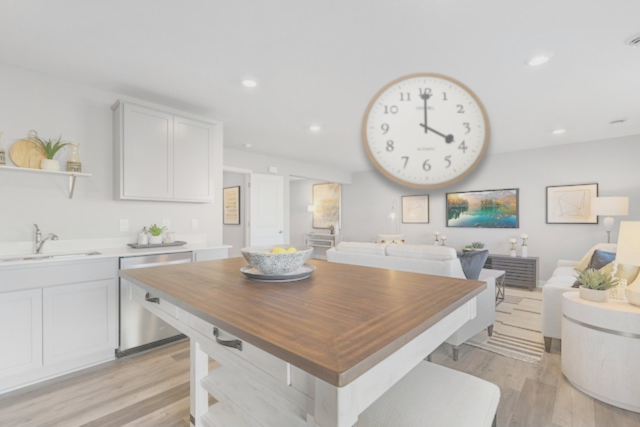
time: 4:00
